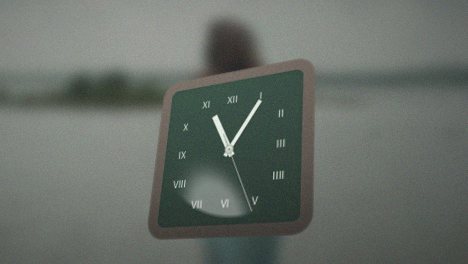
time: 11:05:26
